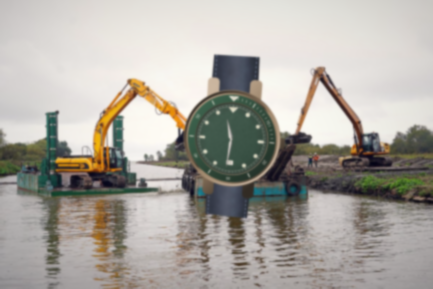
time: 11:31
